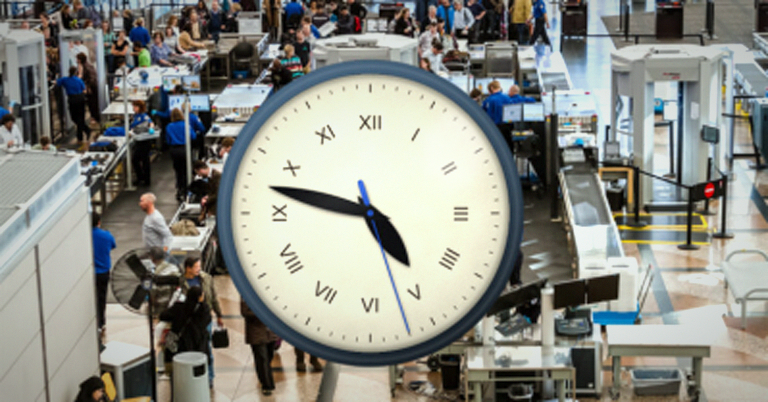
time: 4:47:27
